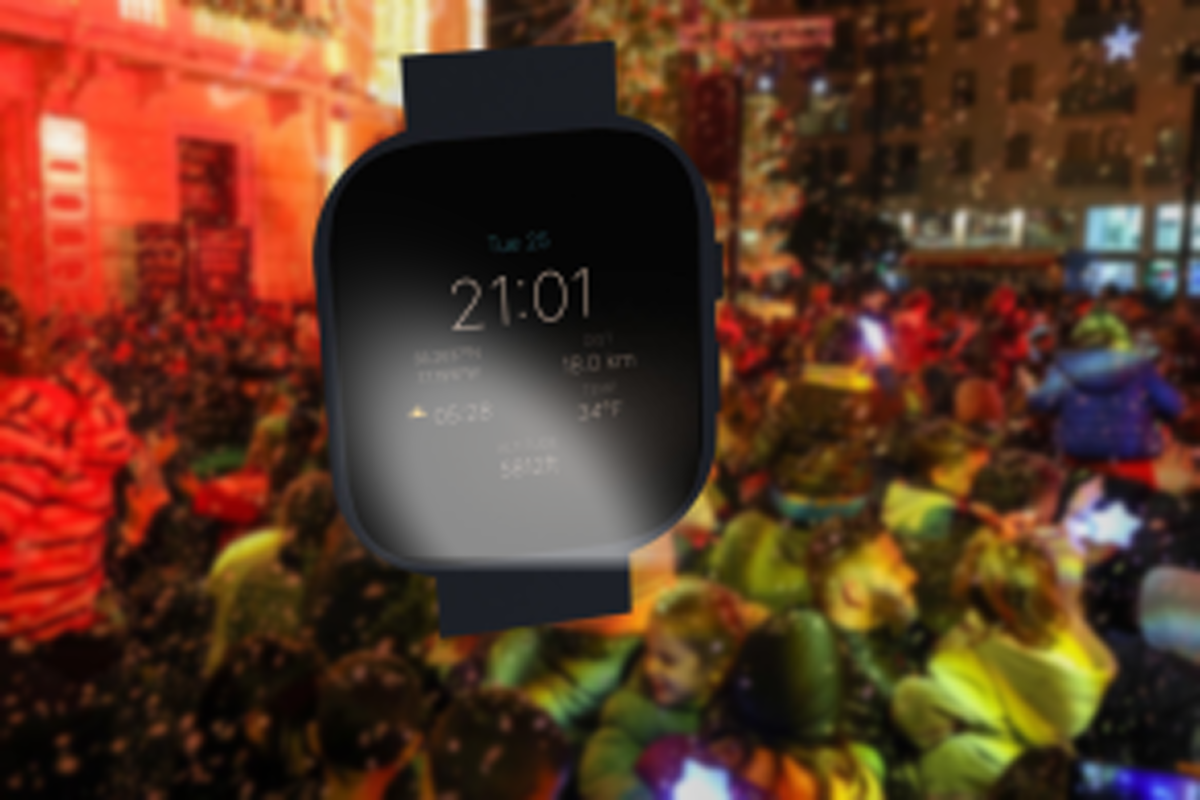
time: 21:01
